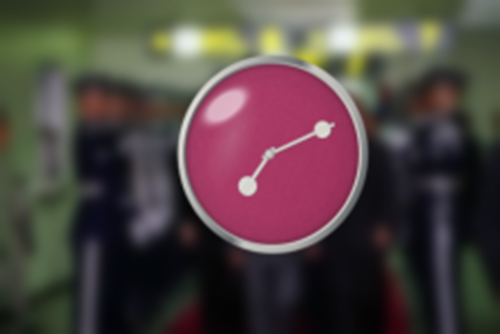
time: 7:11
